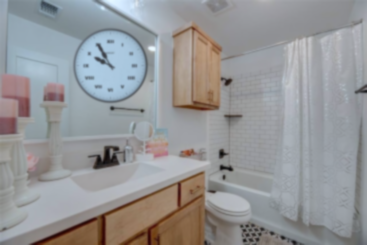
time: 9:55
